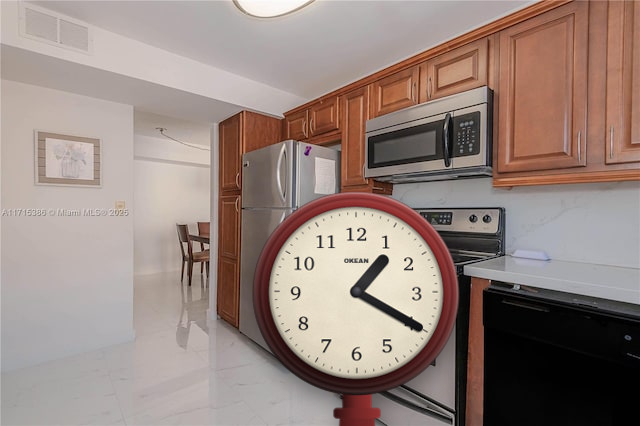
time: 1:20
